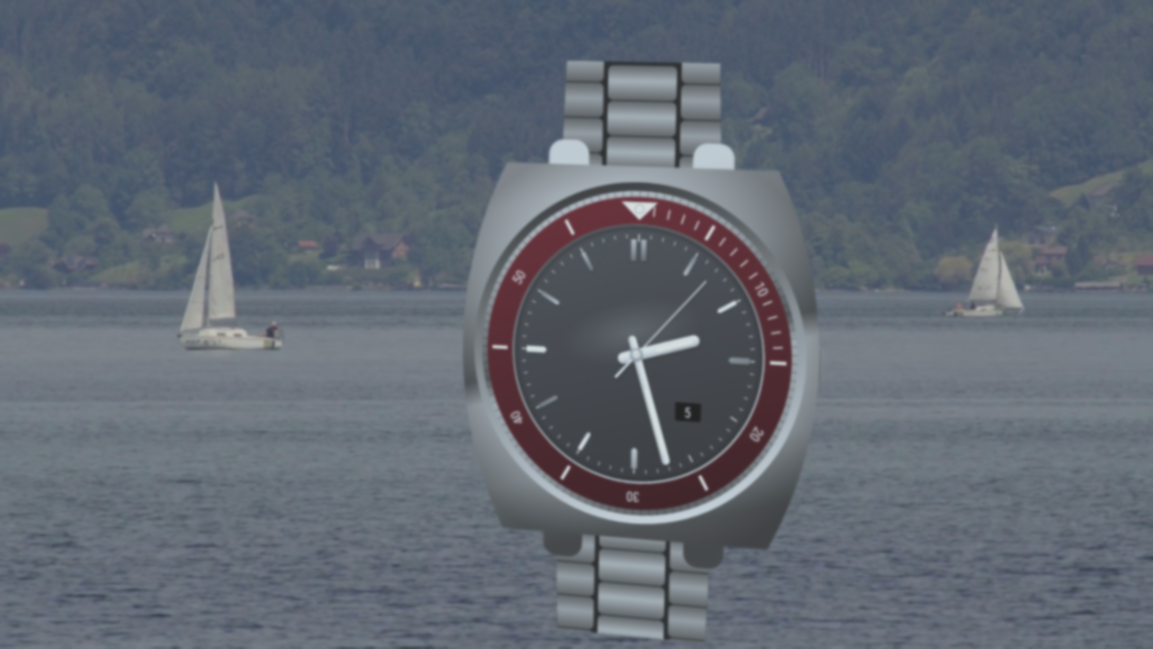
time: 2:27:07
